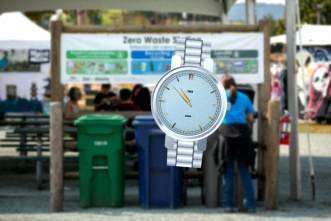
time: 10:52
